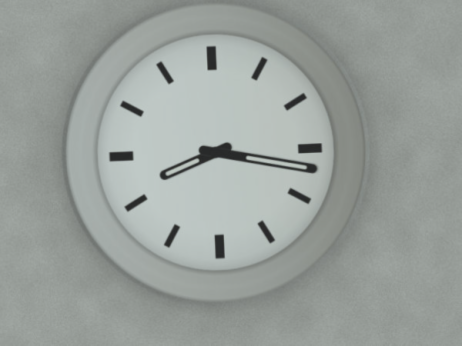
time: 8:17
